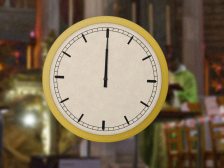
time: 12:00
